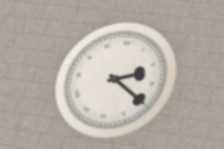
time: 2:20
